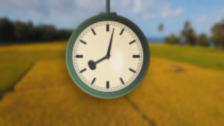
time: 8:02
